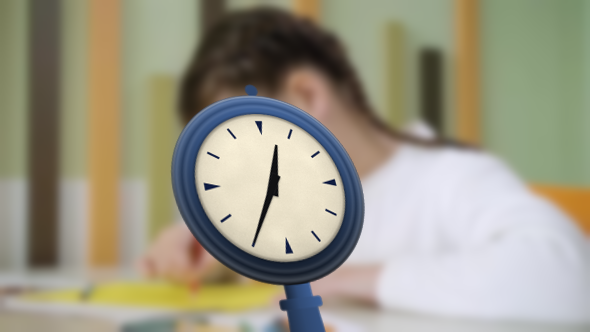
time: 12:35
